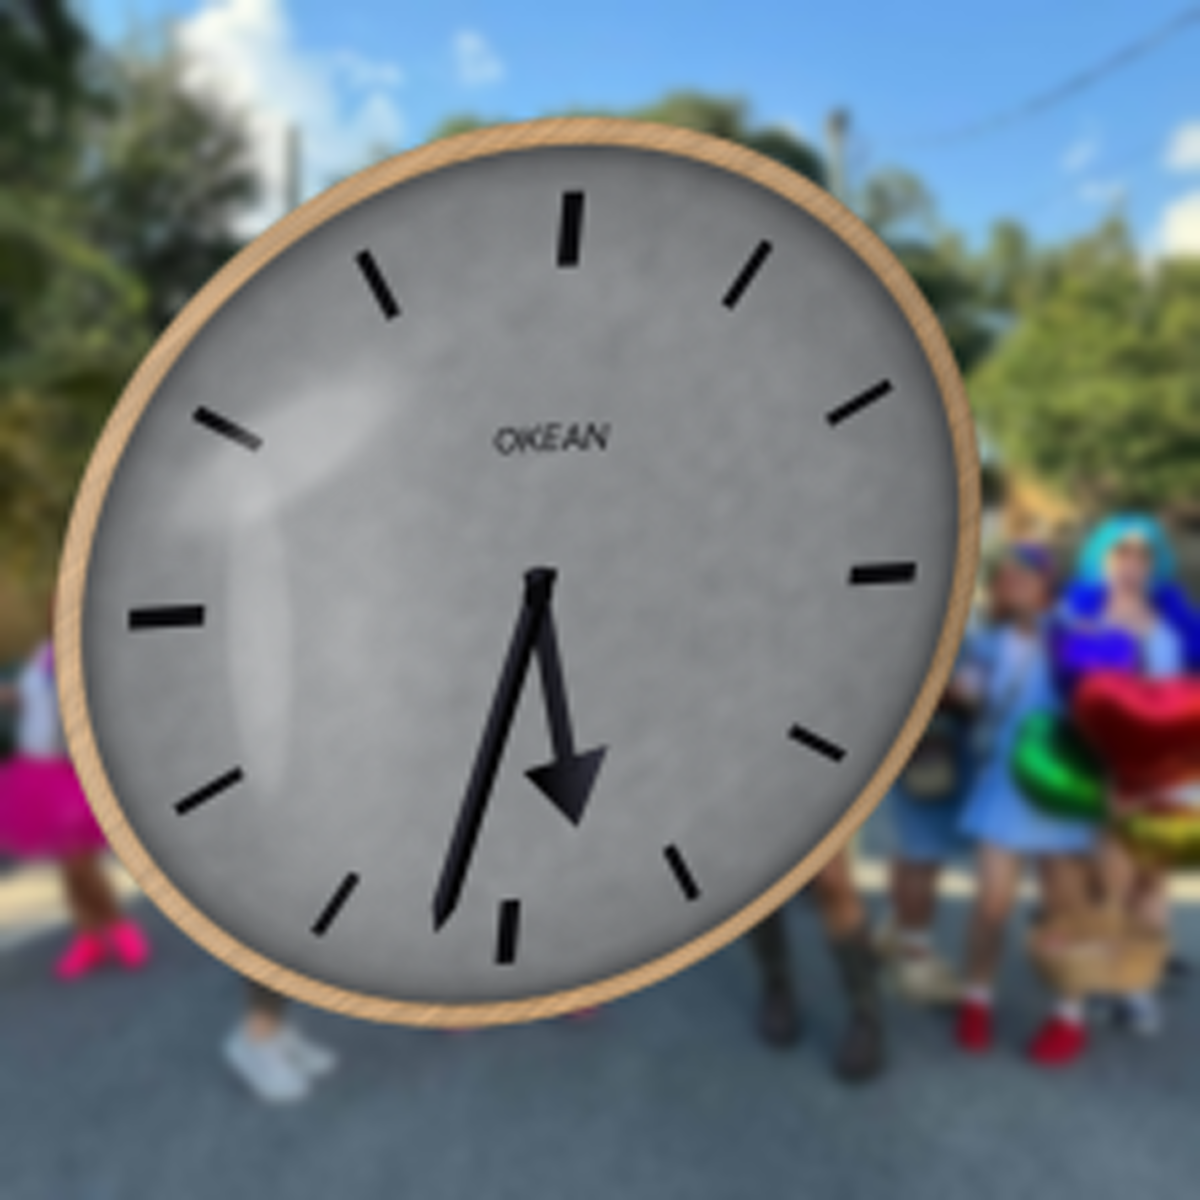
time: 5:32
